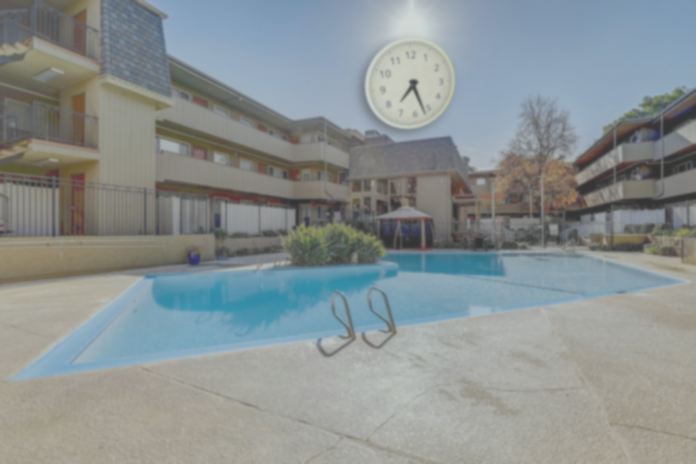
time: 7:27
